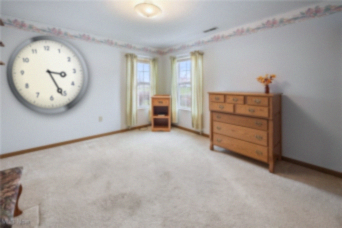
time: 3:26
